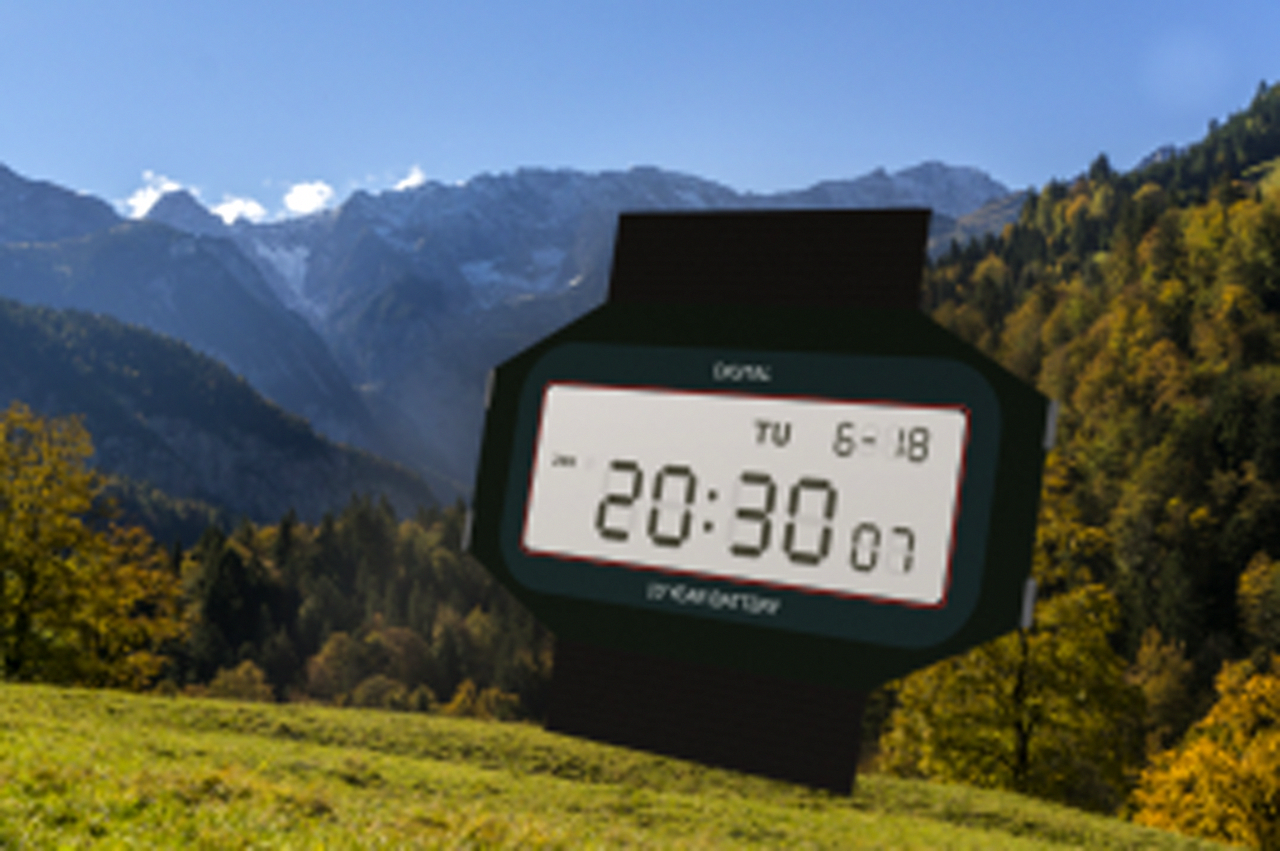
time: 20:30:07
